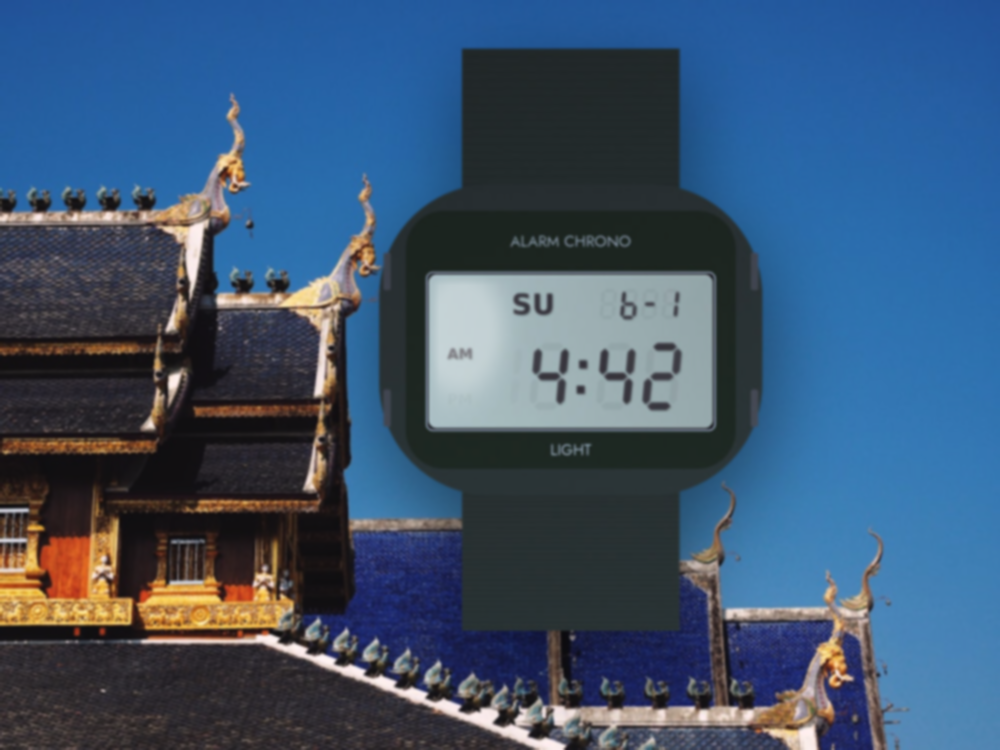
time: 4:42
